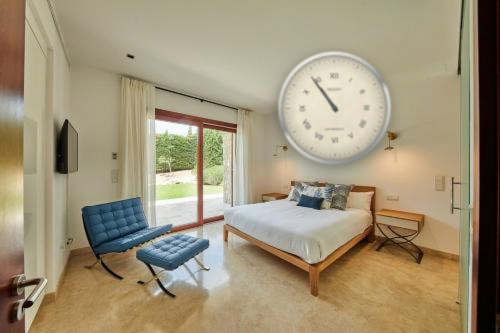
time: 10:54
